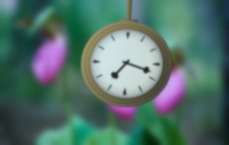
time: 7:18
